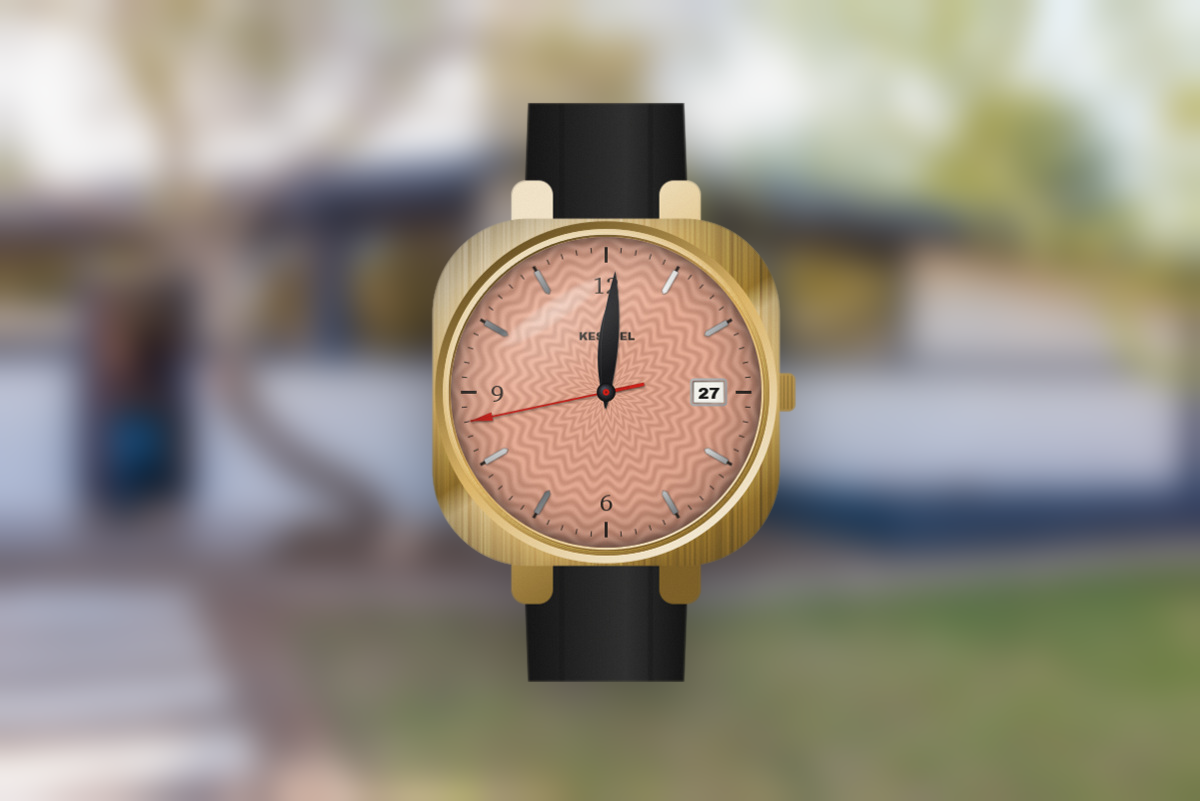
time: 12:00:43
